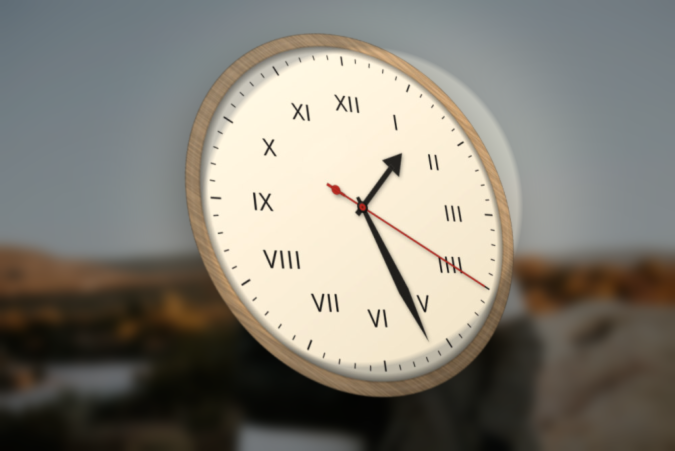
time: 1:26:20
